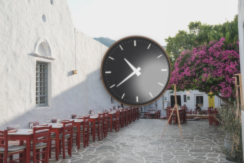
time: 10:39
